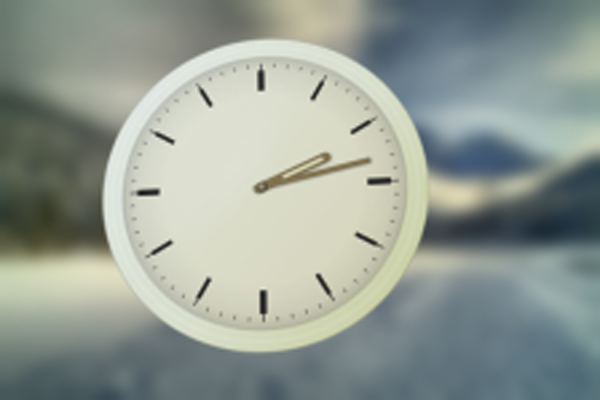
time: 2:13
